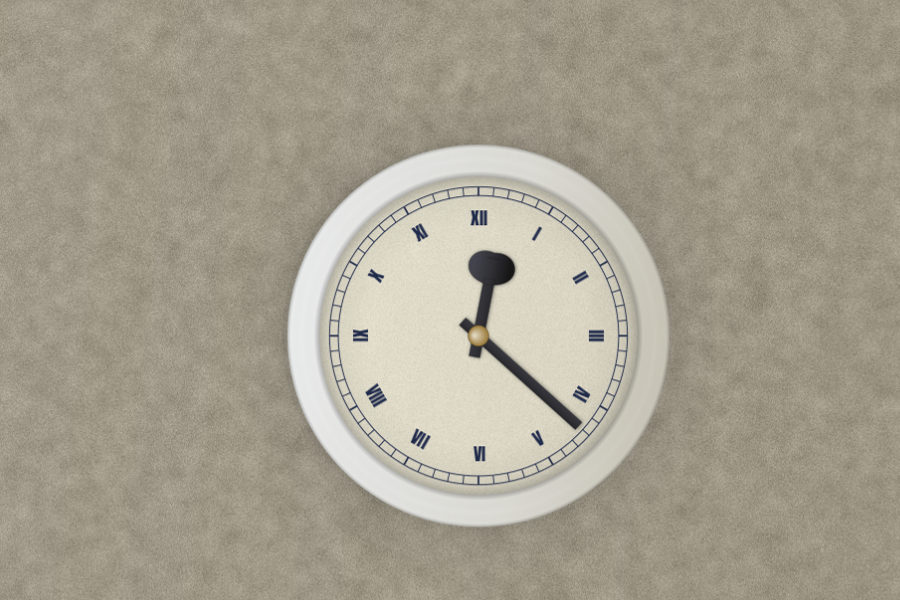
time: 12:22
